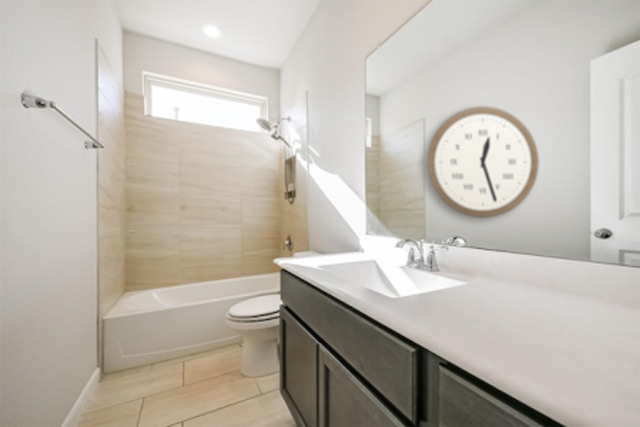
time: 12:27
